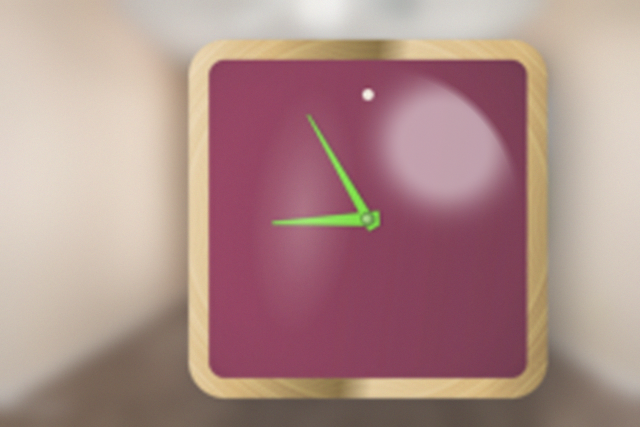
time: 8:55
